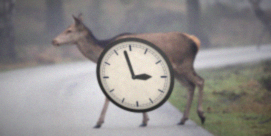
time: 2:58
